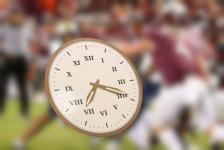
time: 7:19
